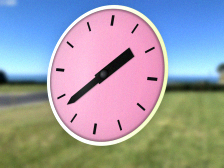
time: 1:38
